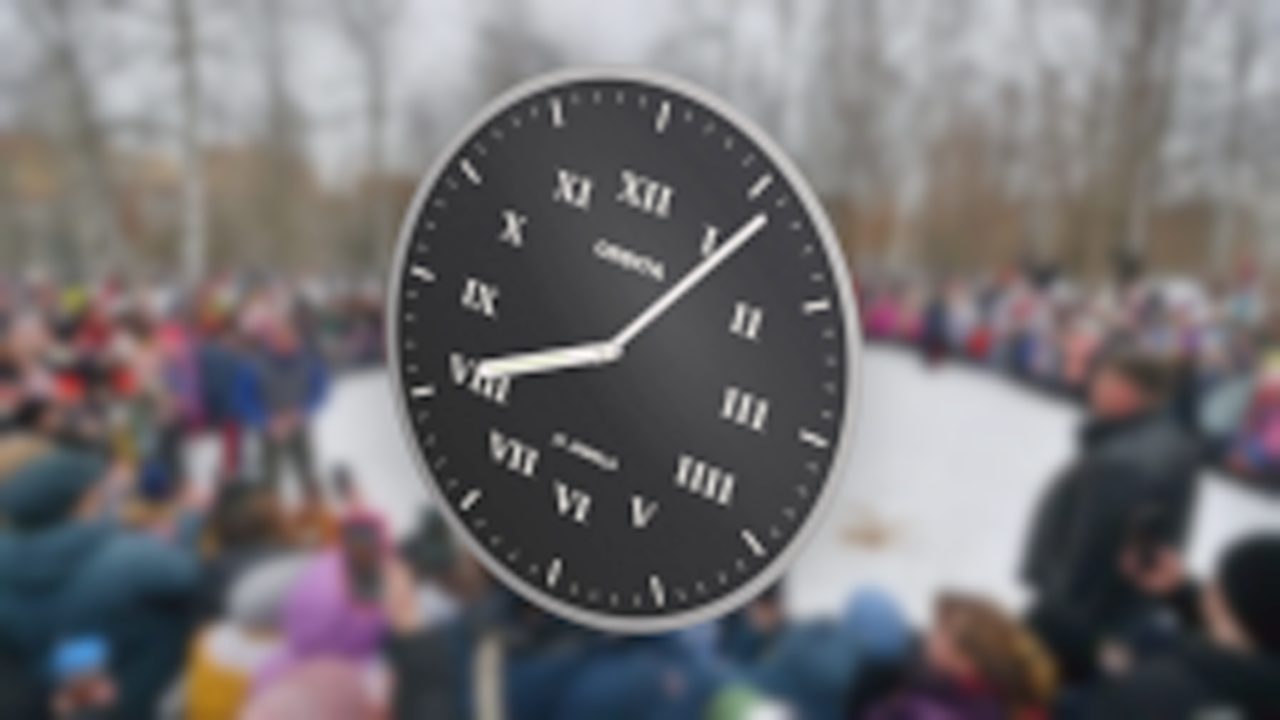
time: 8:06
